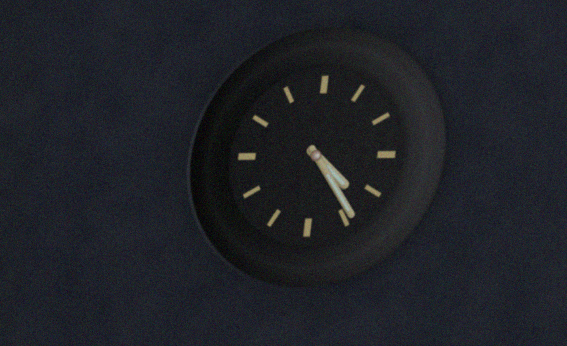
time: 4:24
